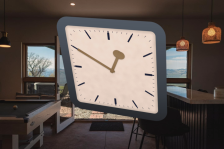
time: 12:50
